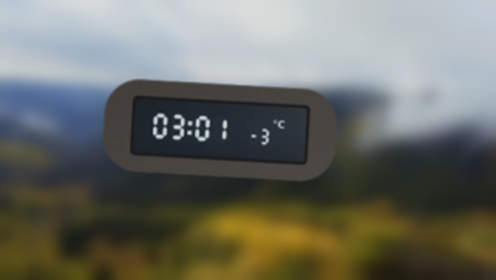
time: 3:01
